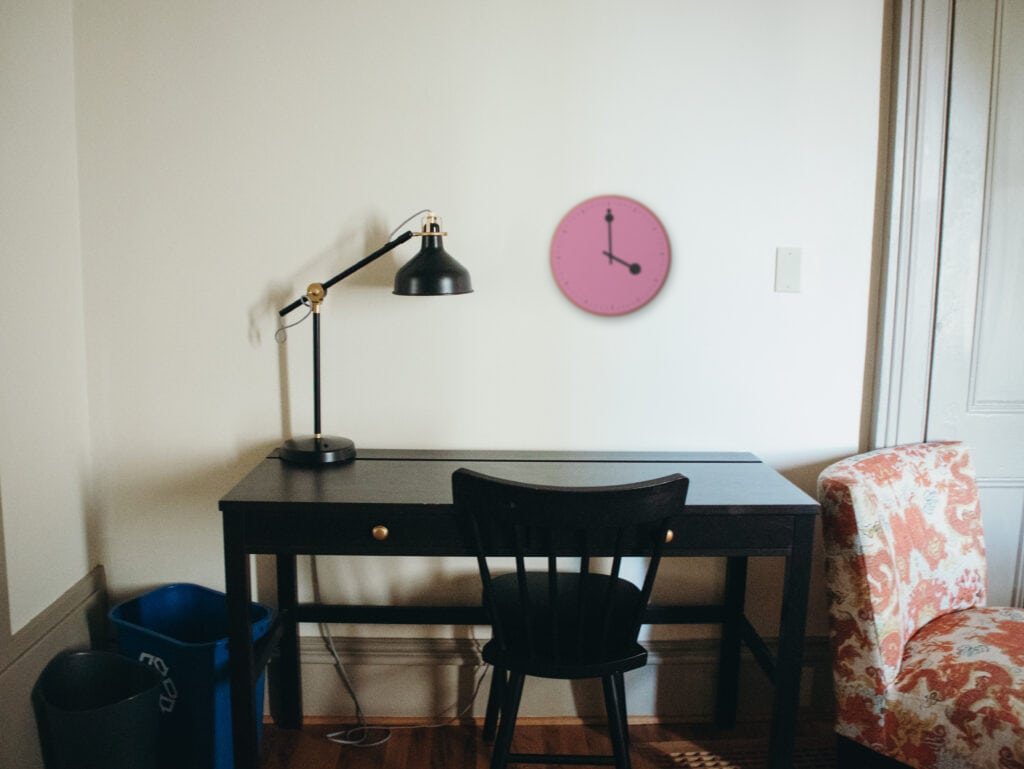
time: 4:00
